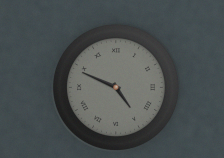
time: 4:49
